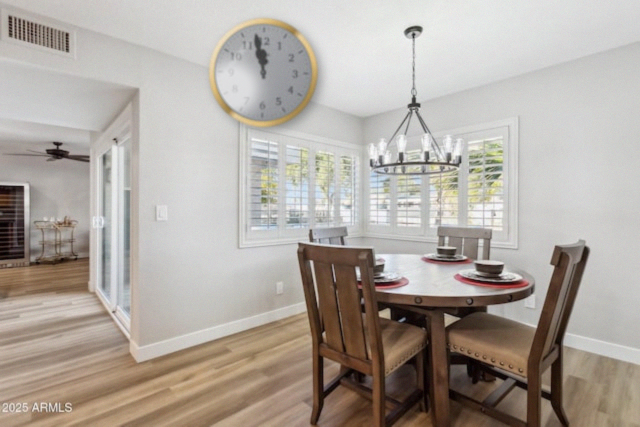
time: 11:58
